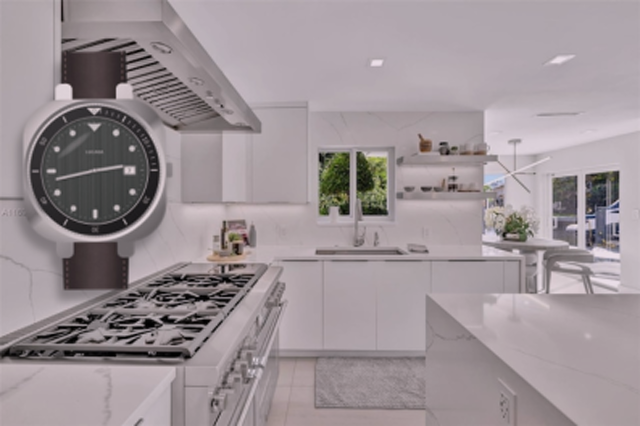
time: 2:43
